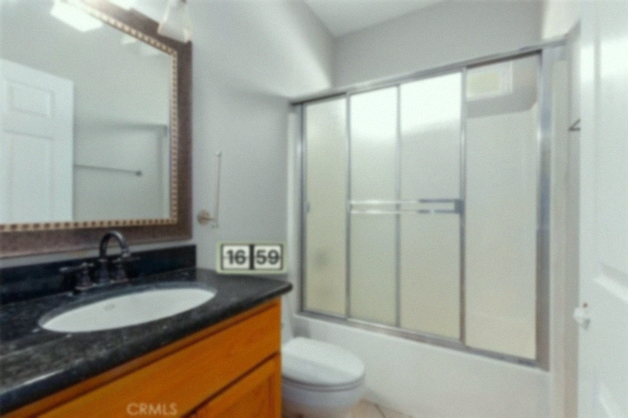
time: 16:59
